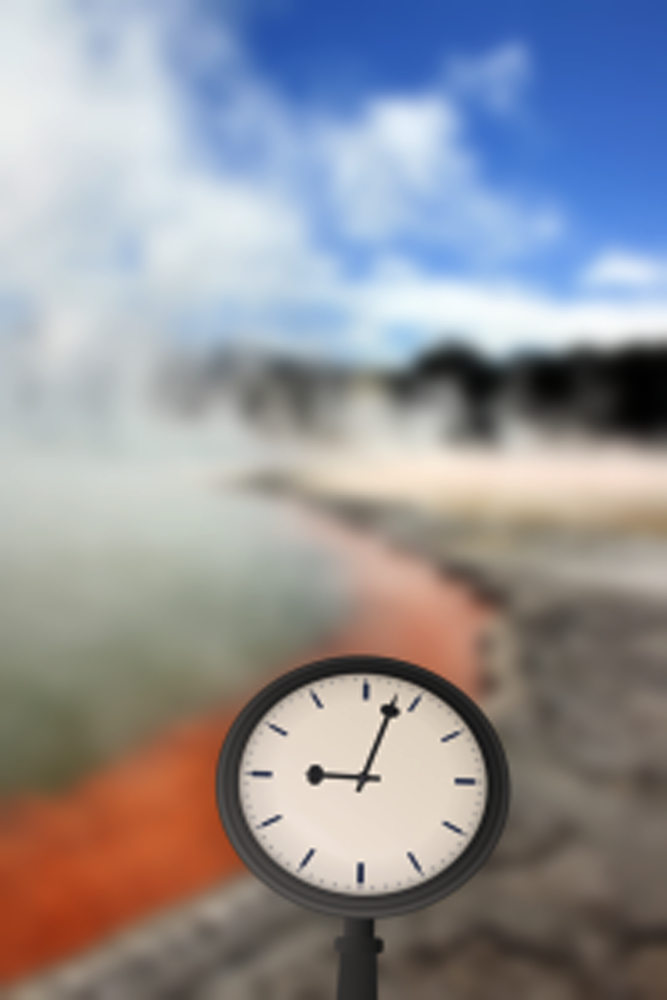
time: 9:03
